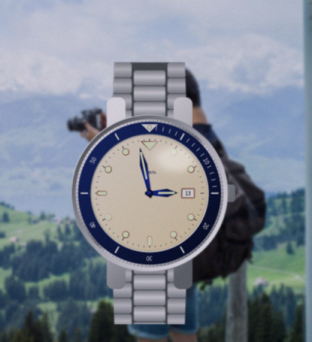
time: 2:58
